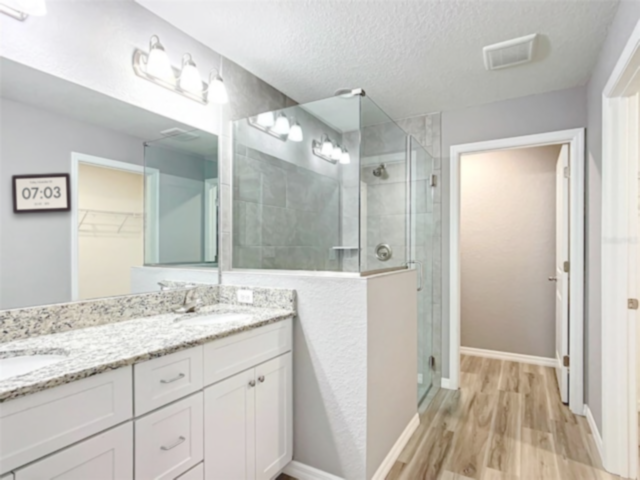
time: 7:03
